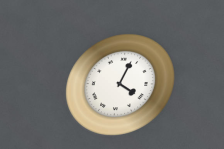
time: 4:03
